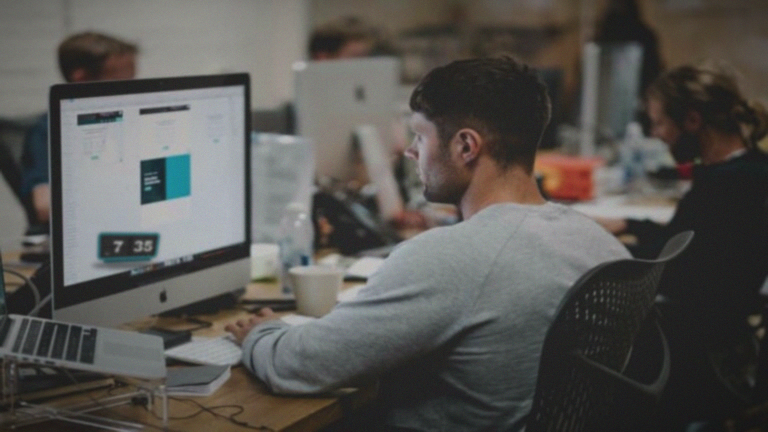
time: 7:35
